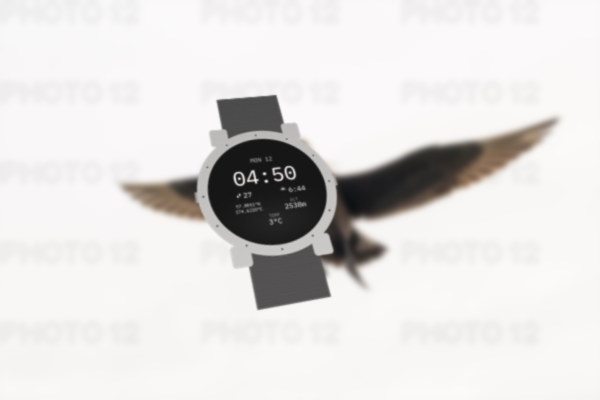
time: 4:50
